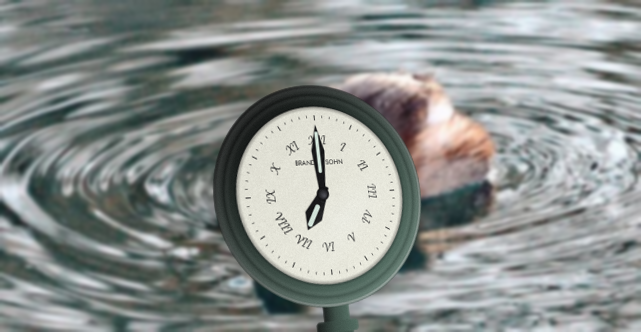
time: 7:00
